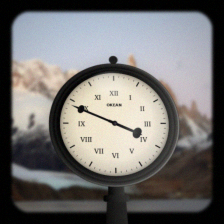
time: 3:49
